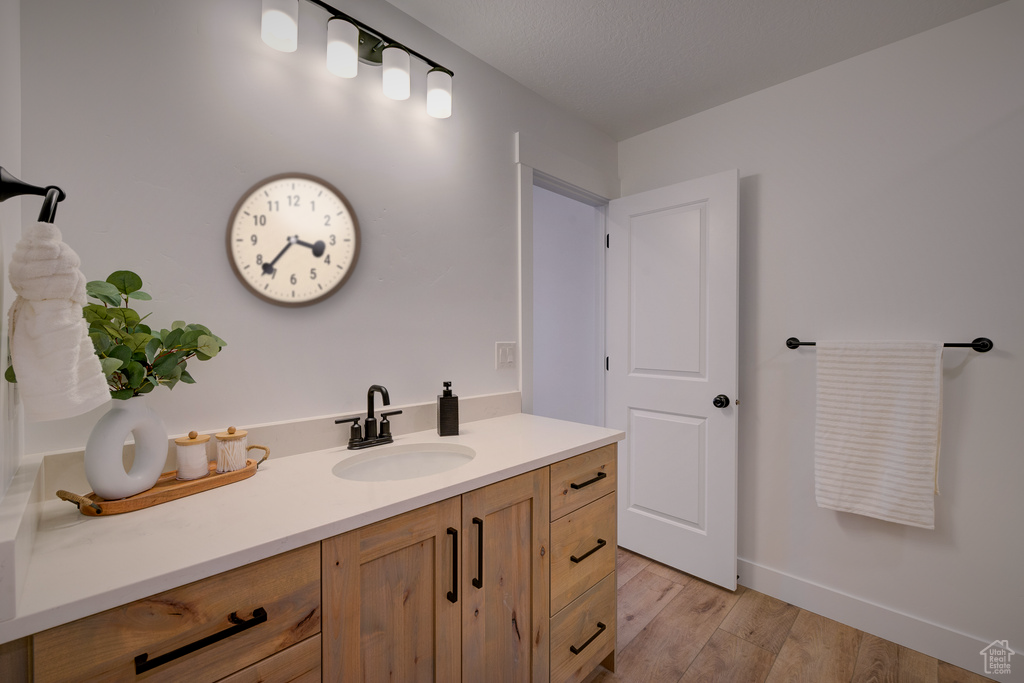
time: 3:37
